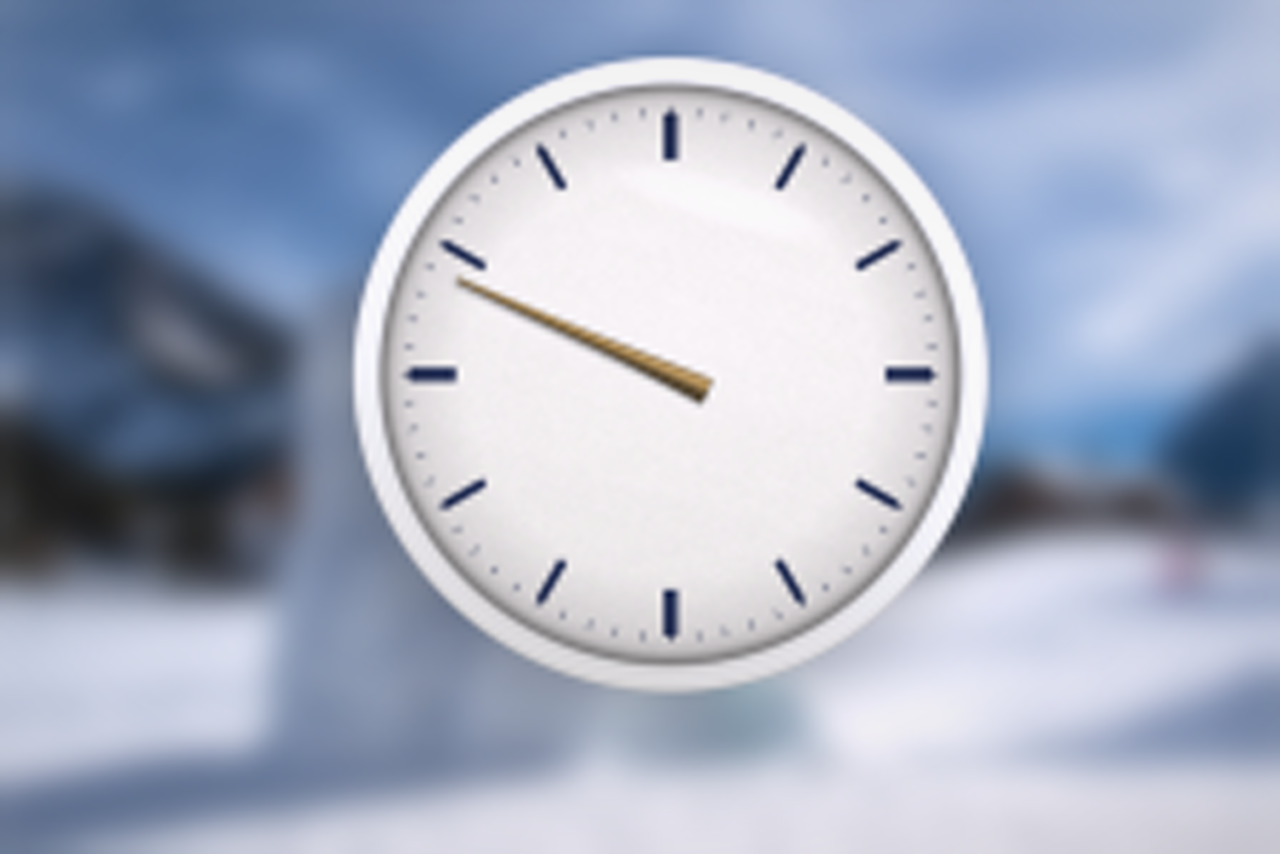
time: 9:49
